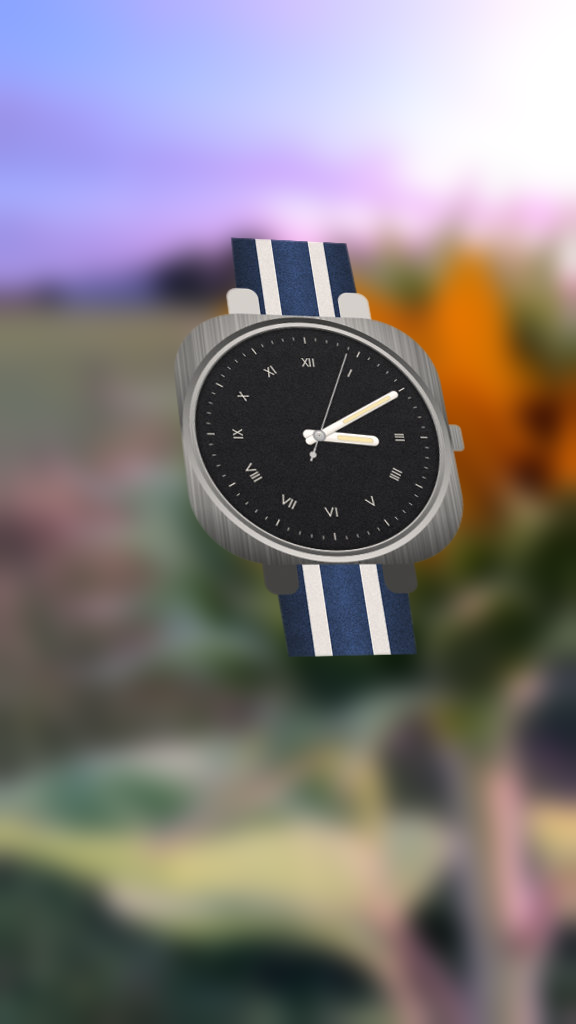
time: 3:10:04
